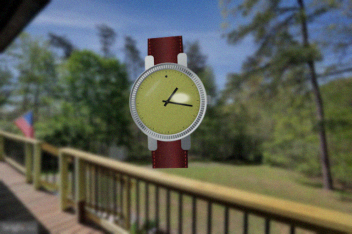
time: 1:17
